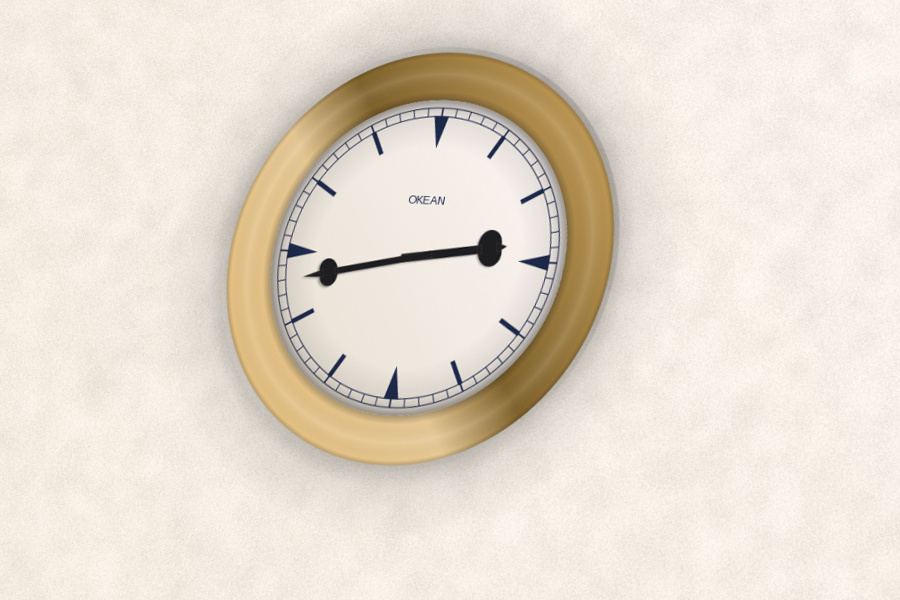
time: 2:43
